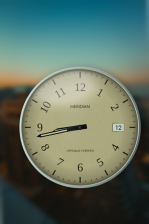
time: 8:43
